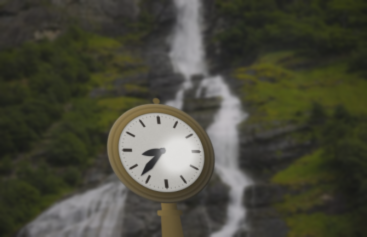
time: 8:37
